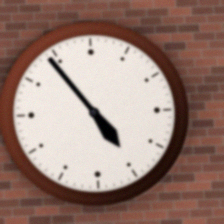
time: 4:54
